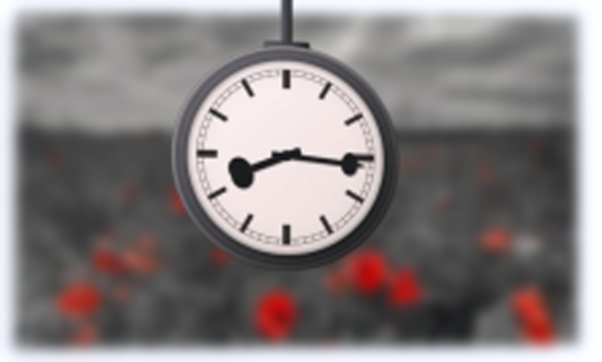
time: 8:16
